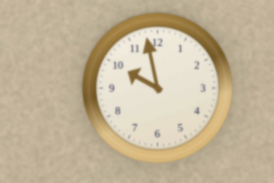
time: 9:58
